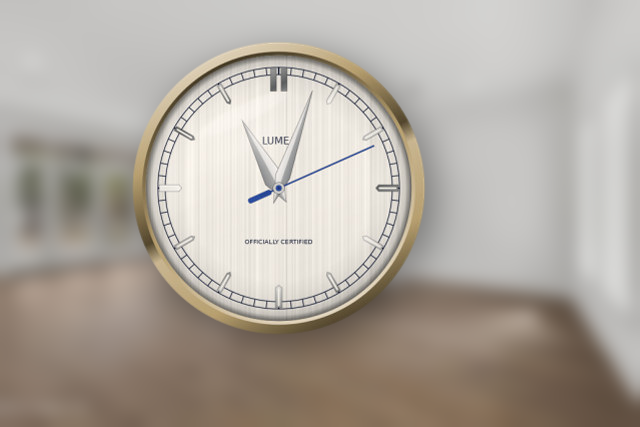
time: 11:03:11
